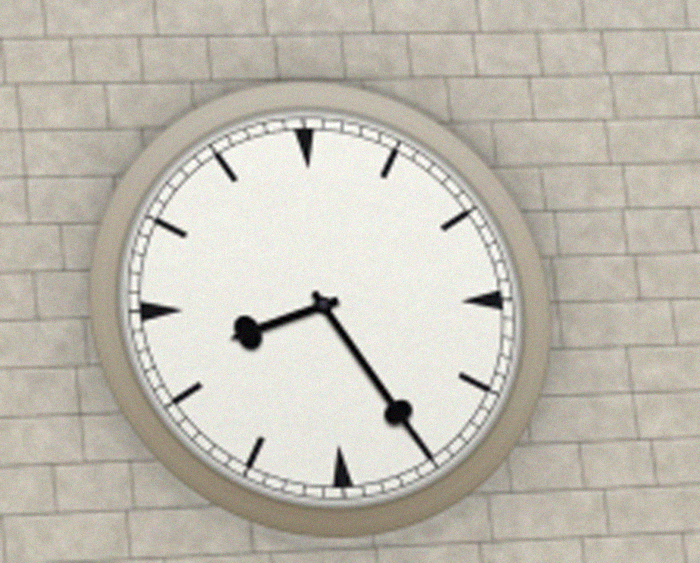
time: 8:25
